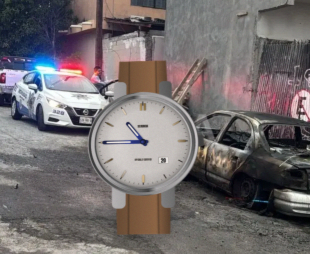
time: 10:45
